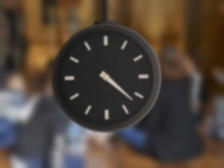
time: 4:22
